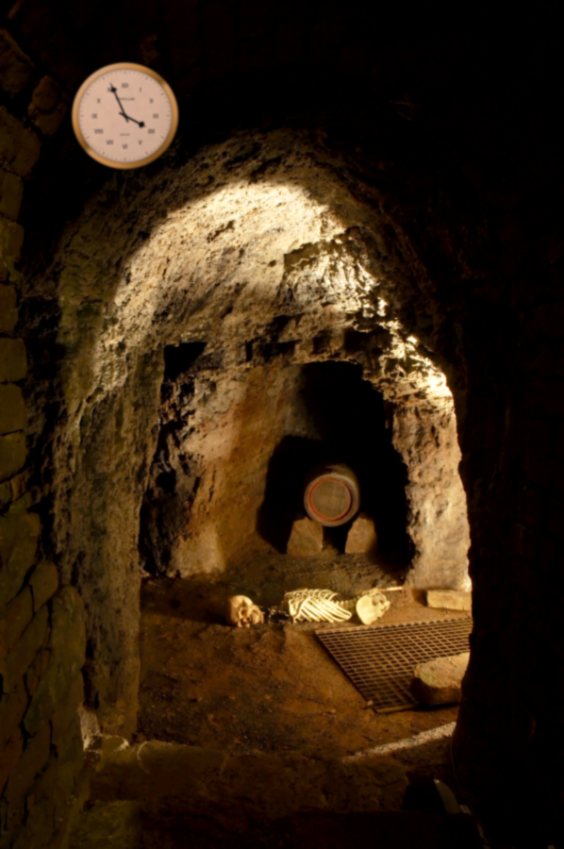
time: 3:56
